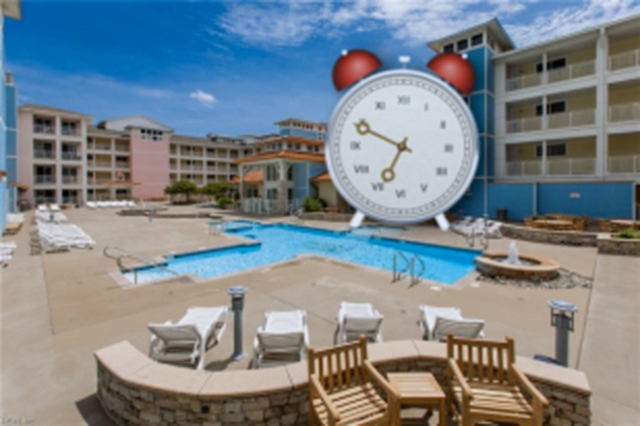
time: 6:49
